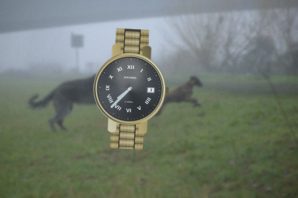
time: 7:37
